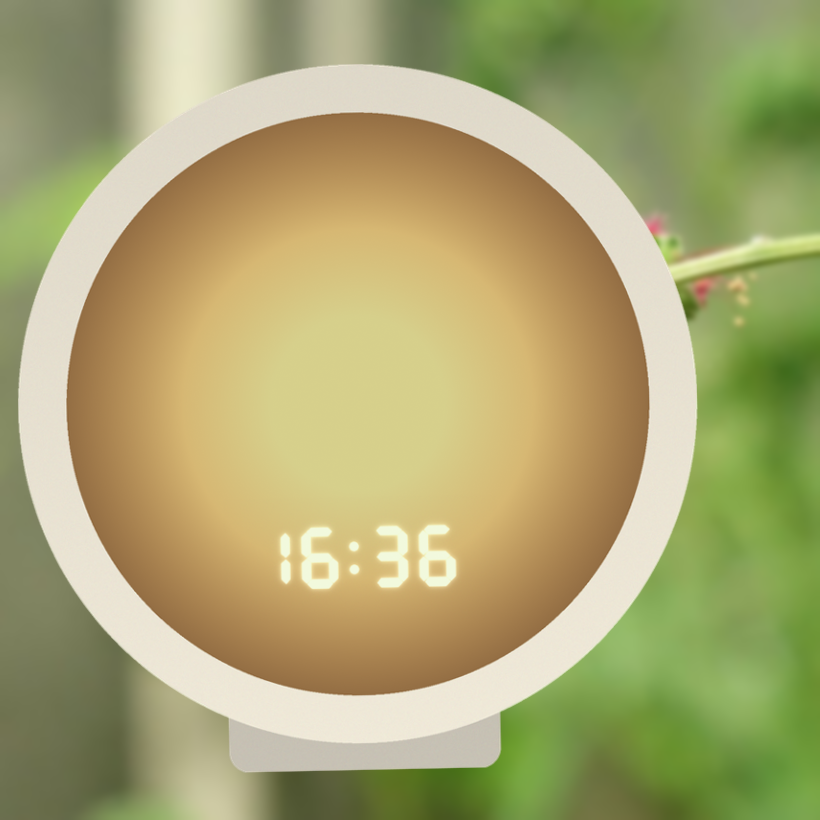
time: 16:36
